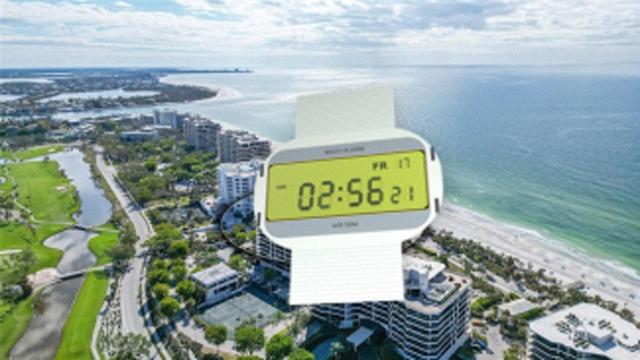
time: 2:56:21
